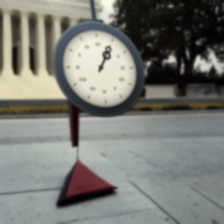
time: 1:05
